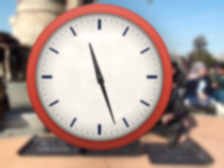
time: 11:27
